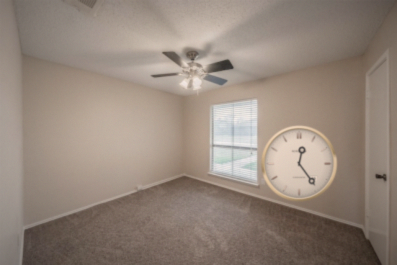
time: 12:24
